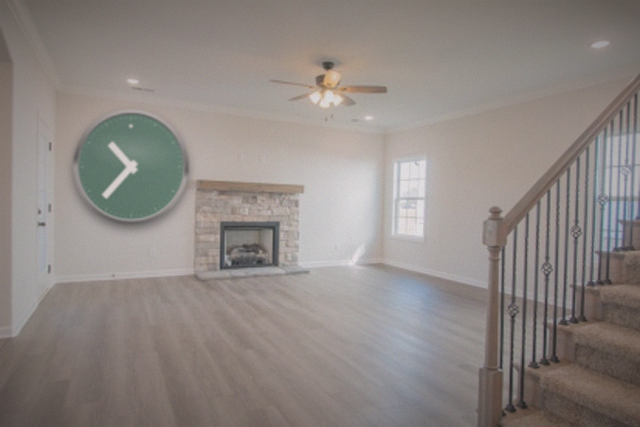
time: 10:37
